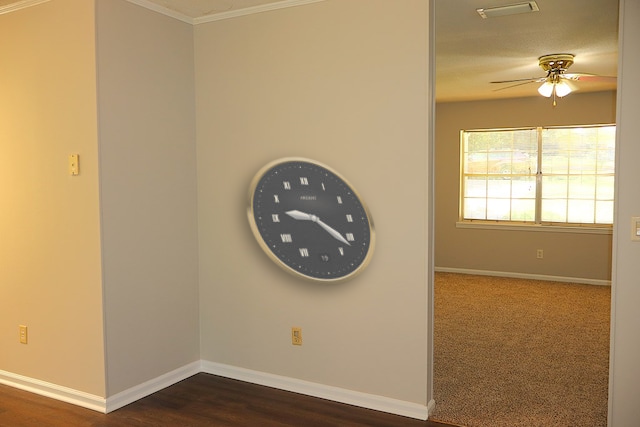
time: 9:22
